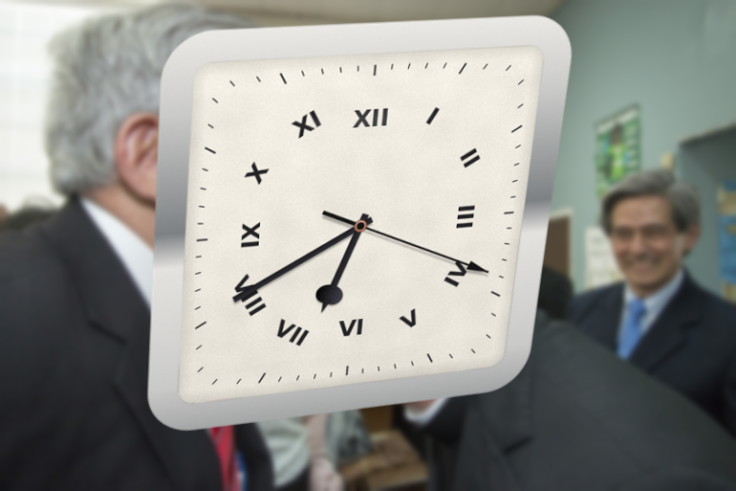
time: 6:40:19
